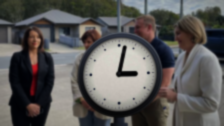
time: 3:02
